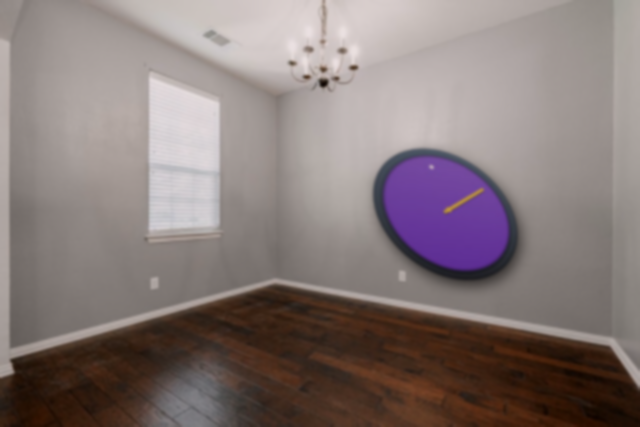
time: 2:11
